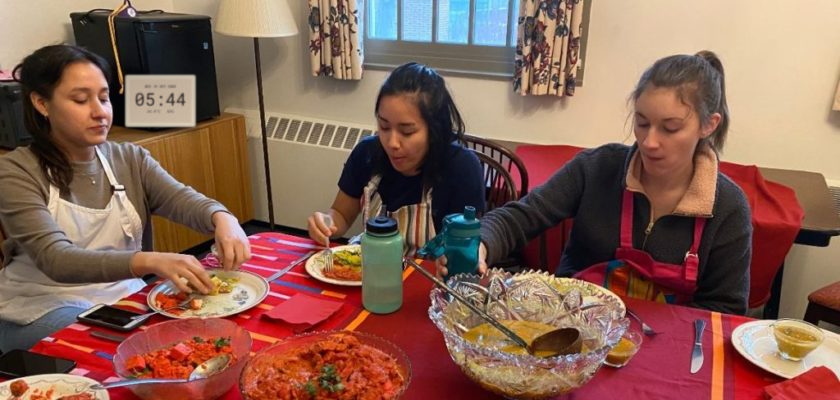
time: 5:44
